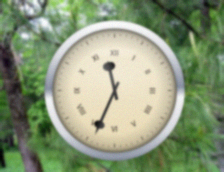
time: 11:34
